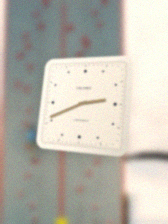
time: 2:41
